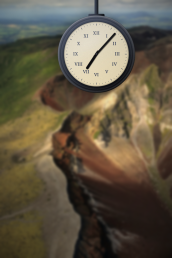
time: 7:07
